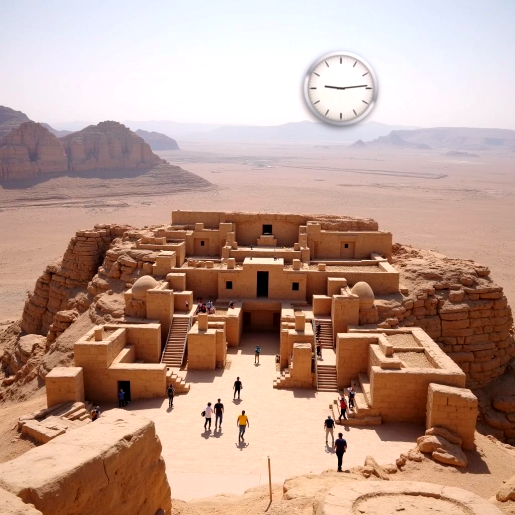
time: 9:14
